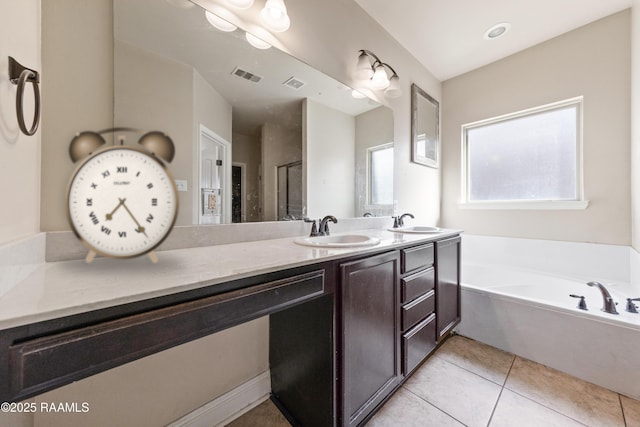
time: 7:24
